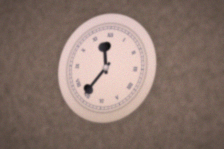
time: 11:36
